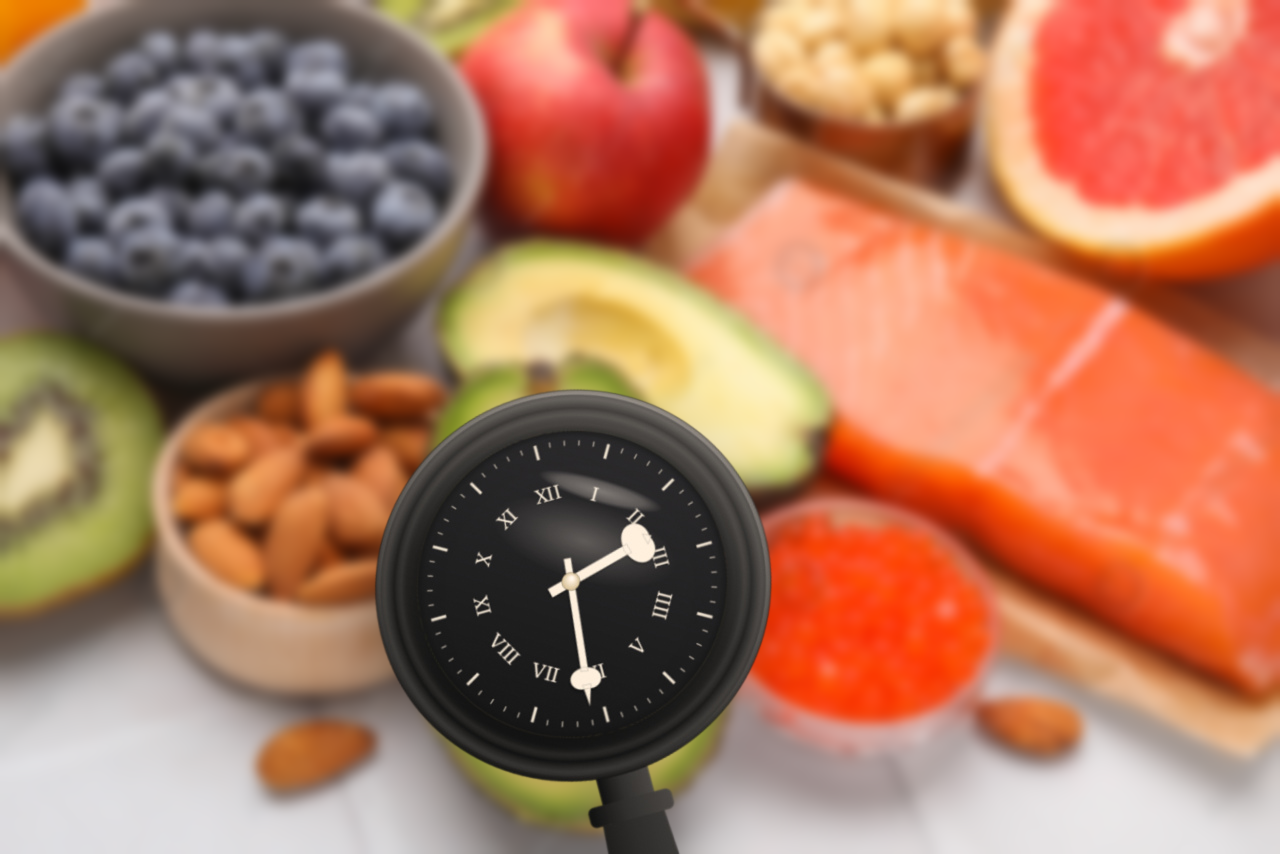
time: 2:31
